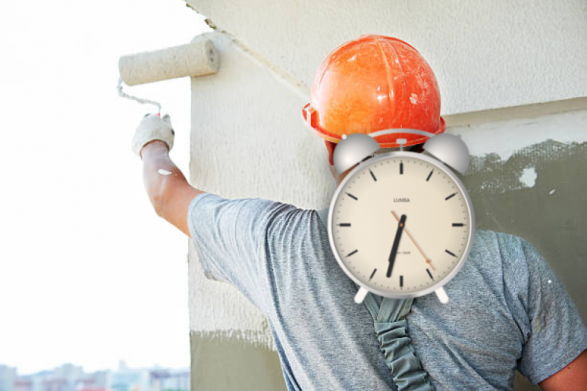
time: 6:32:24
